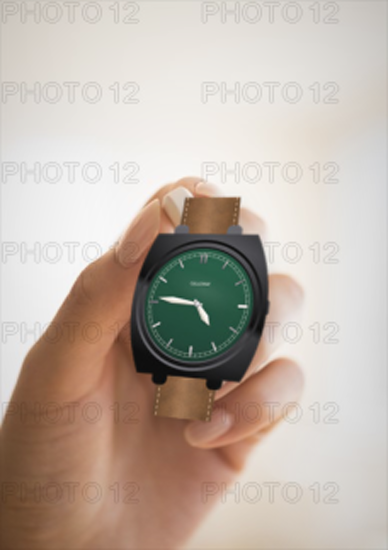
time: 4:46
